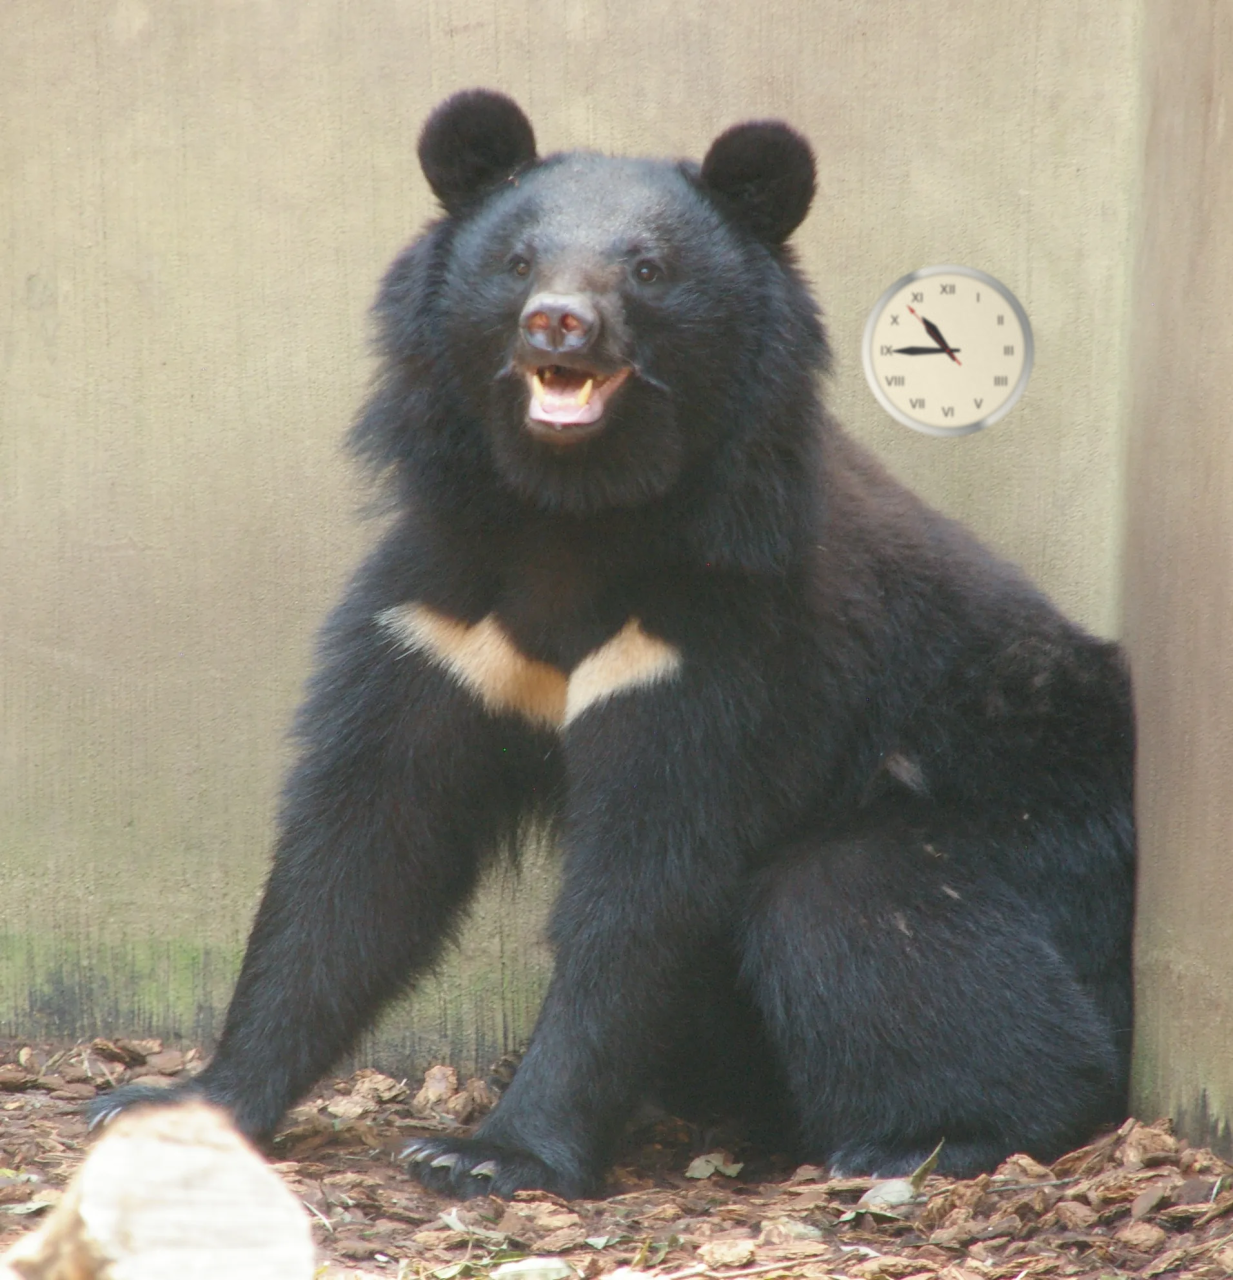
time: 10:44:53
